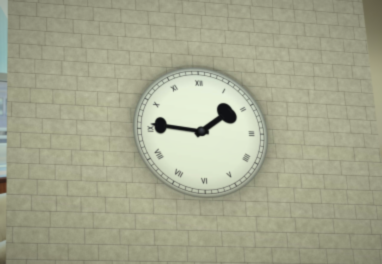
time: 1:46
